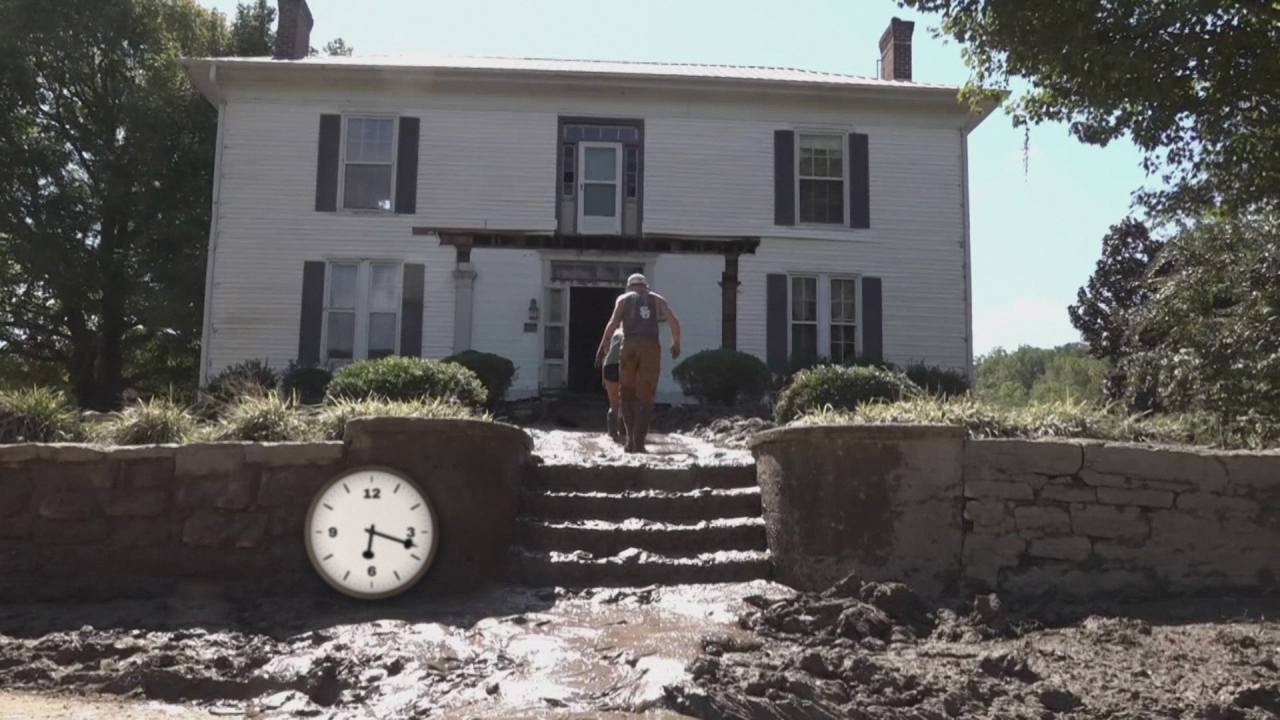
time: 6:18
